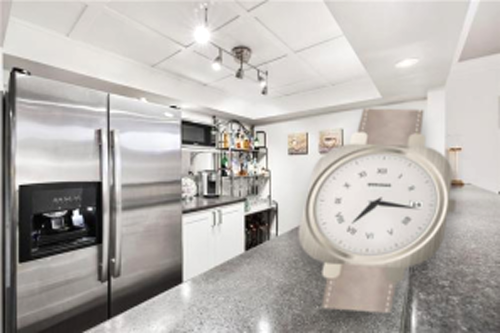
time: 7:16
